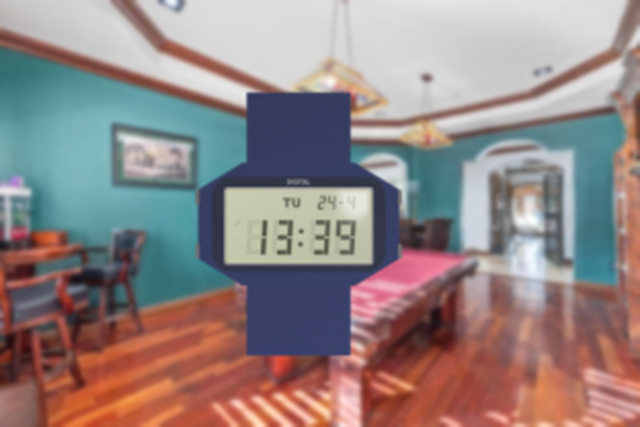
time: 13:39
